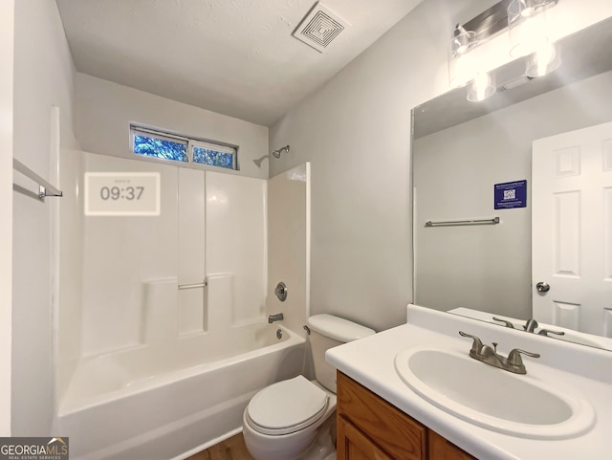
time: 9:37
